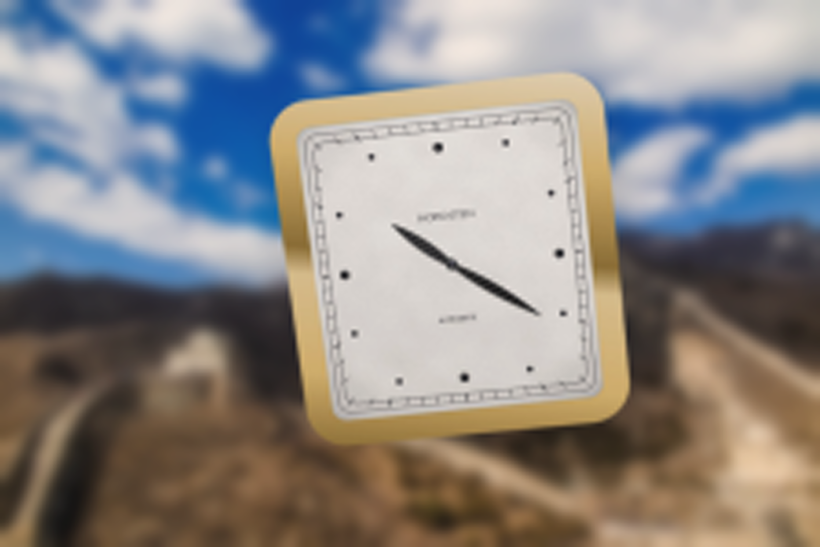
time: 10:21
